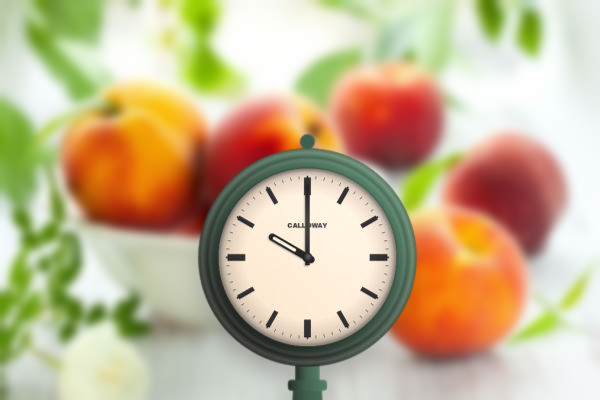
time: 10:00
